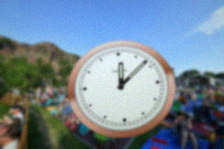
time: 12:08
